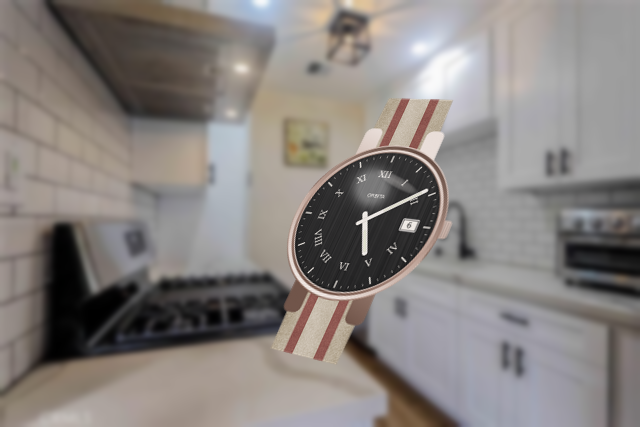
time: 5:09
